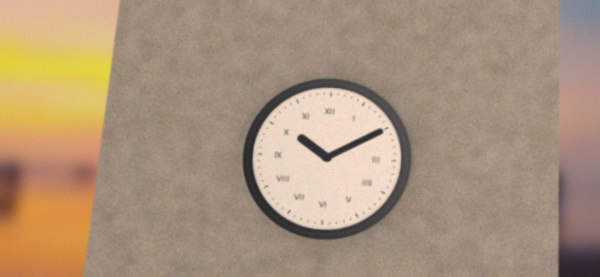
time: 10:10
